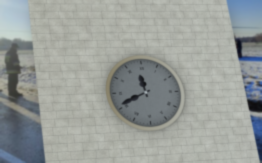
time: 11:41
